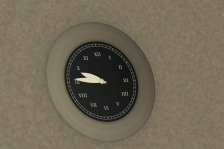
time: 9:46
